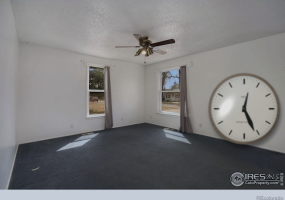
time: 12:26
